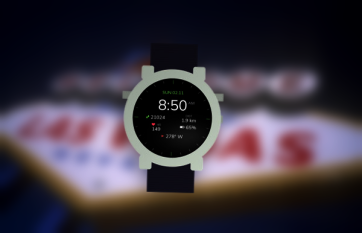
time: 8:50
